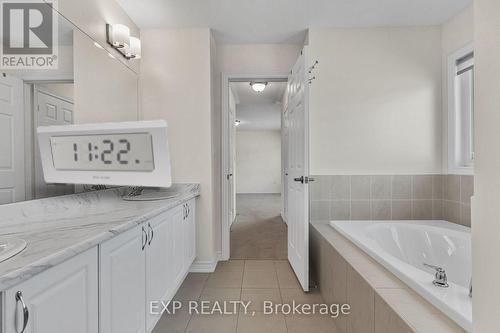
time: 11:22
